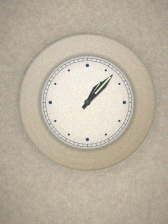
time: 1:07
